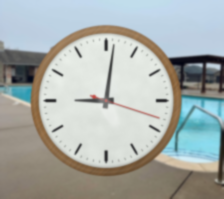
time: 9:01:18
